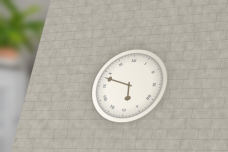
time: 5:48
